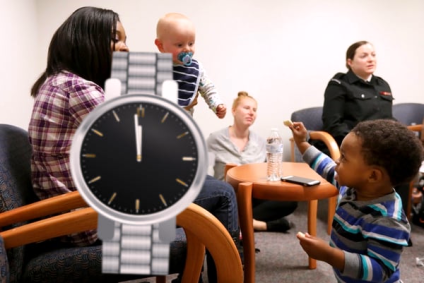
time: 11:59
